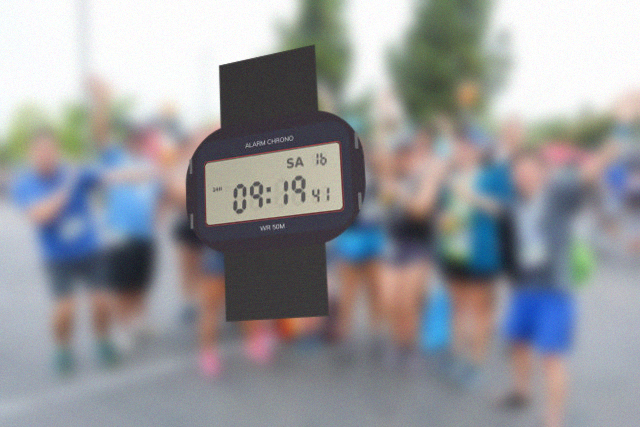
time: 9:19:41
